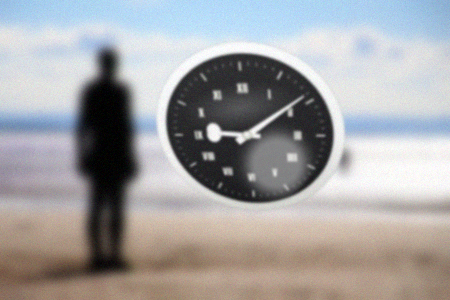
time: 9:09
